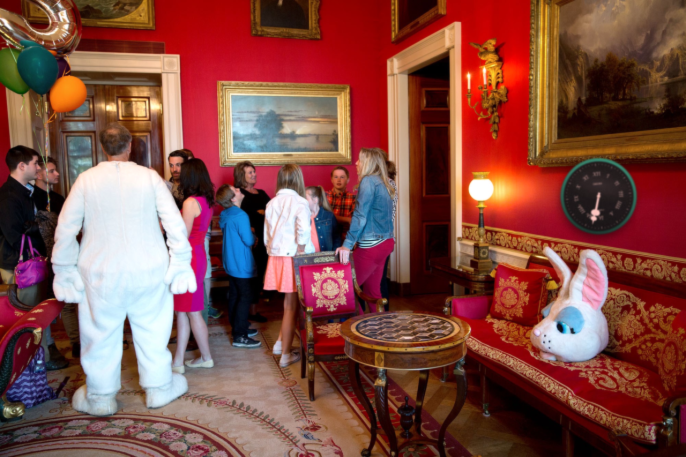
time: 6:33
